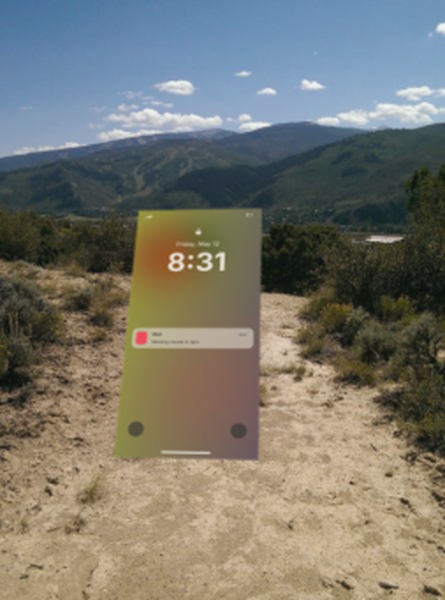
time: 8:31
